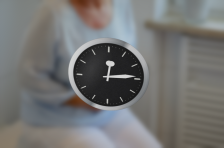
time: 12:14
